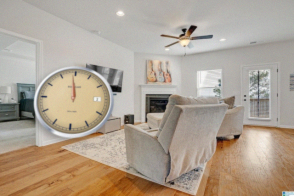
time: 11:59
